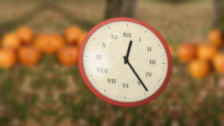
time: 12:24
